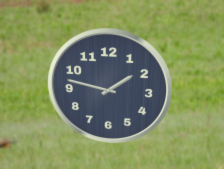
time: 1:47
